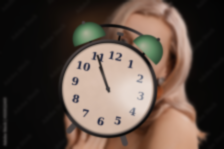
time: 10:55
